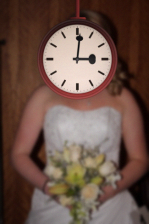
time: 3:01
